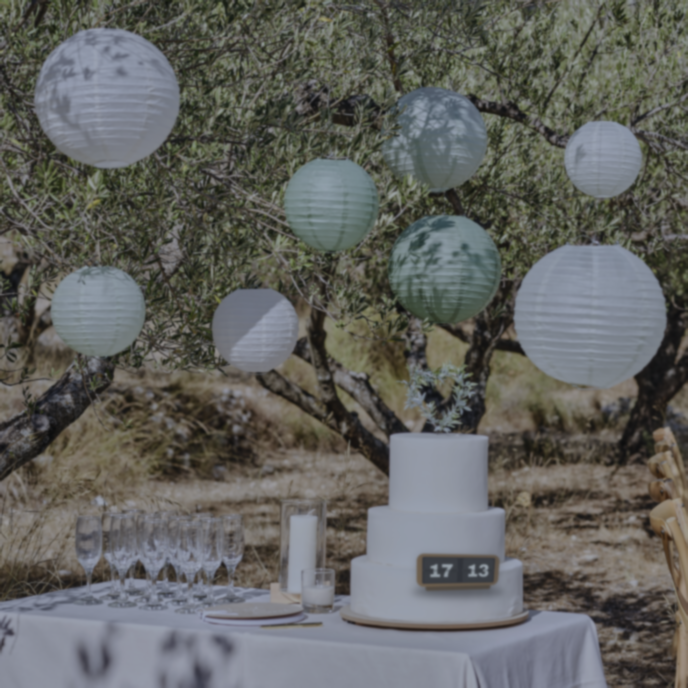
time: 17:13
